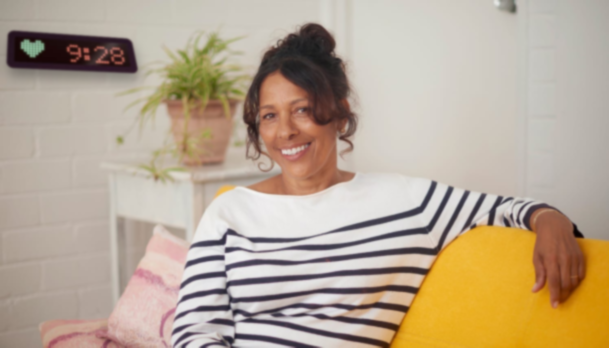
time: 9:28
